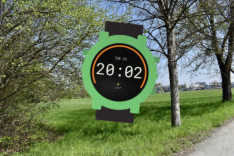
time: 20:02
